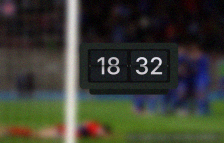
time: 18:32
